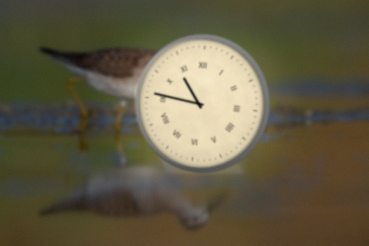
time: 10:46
